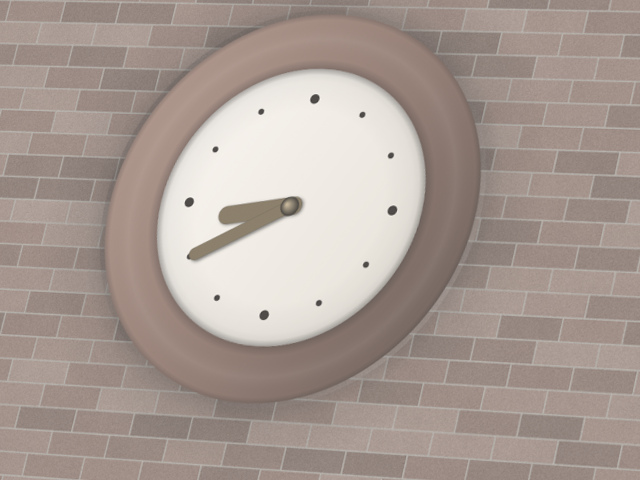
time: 8:40
